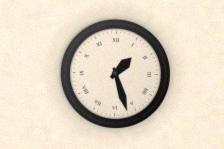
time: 1:27
